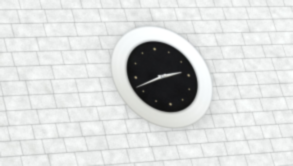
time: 2:42
